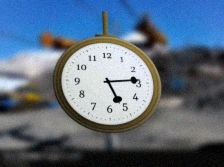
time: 5:14
